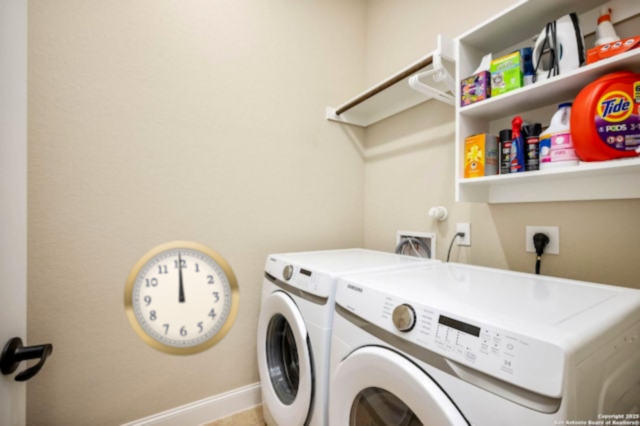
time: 12:00
